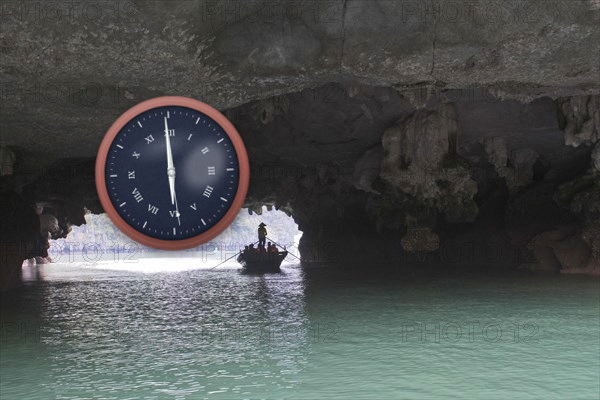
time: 5:59:29
